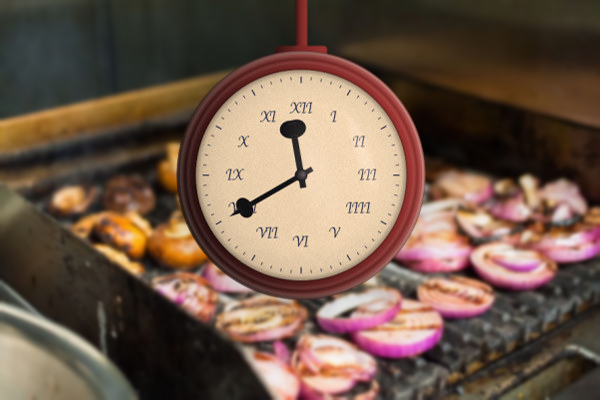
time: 11:40
